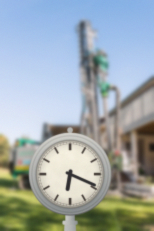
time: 6:19
